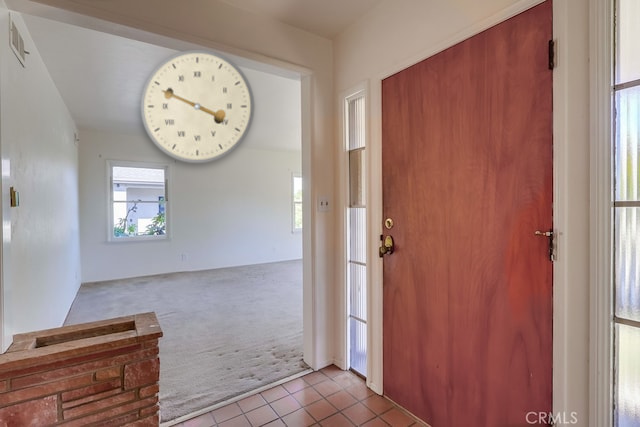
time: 3:49
